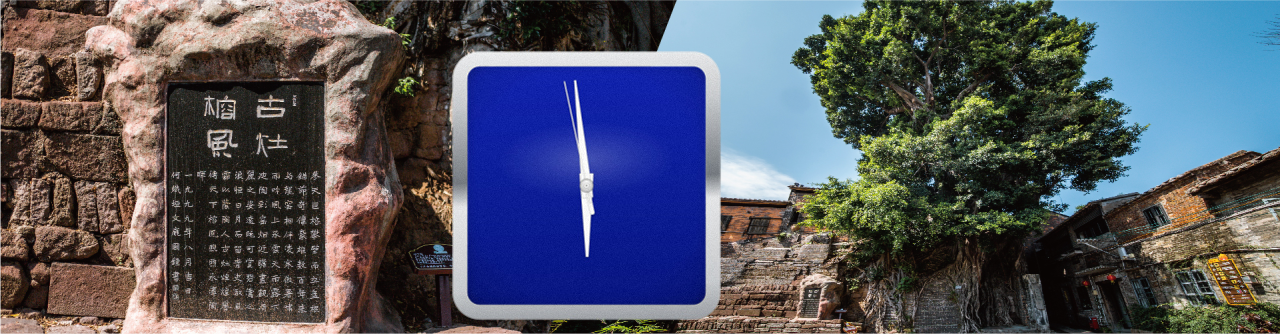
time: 5:58:58
